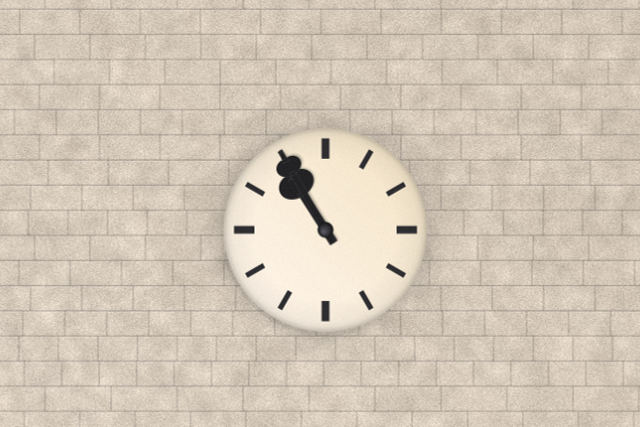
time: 10:55
